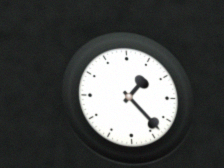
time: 1:23
